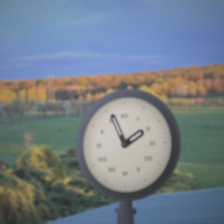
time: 1:56
